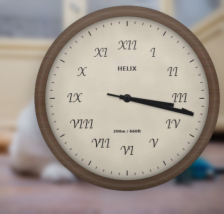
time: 3:17:17
